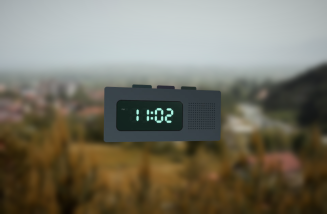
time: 11:02
